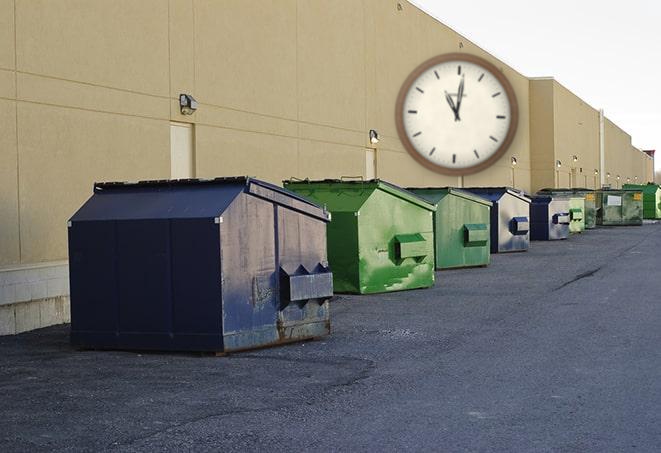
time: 11:01
